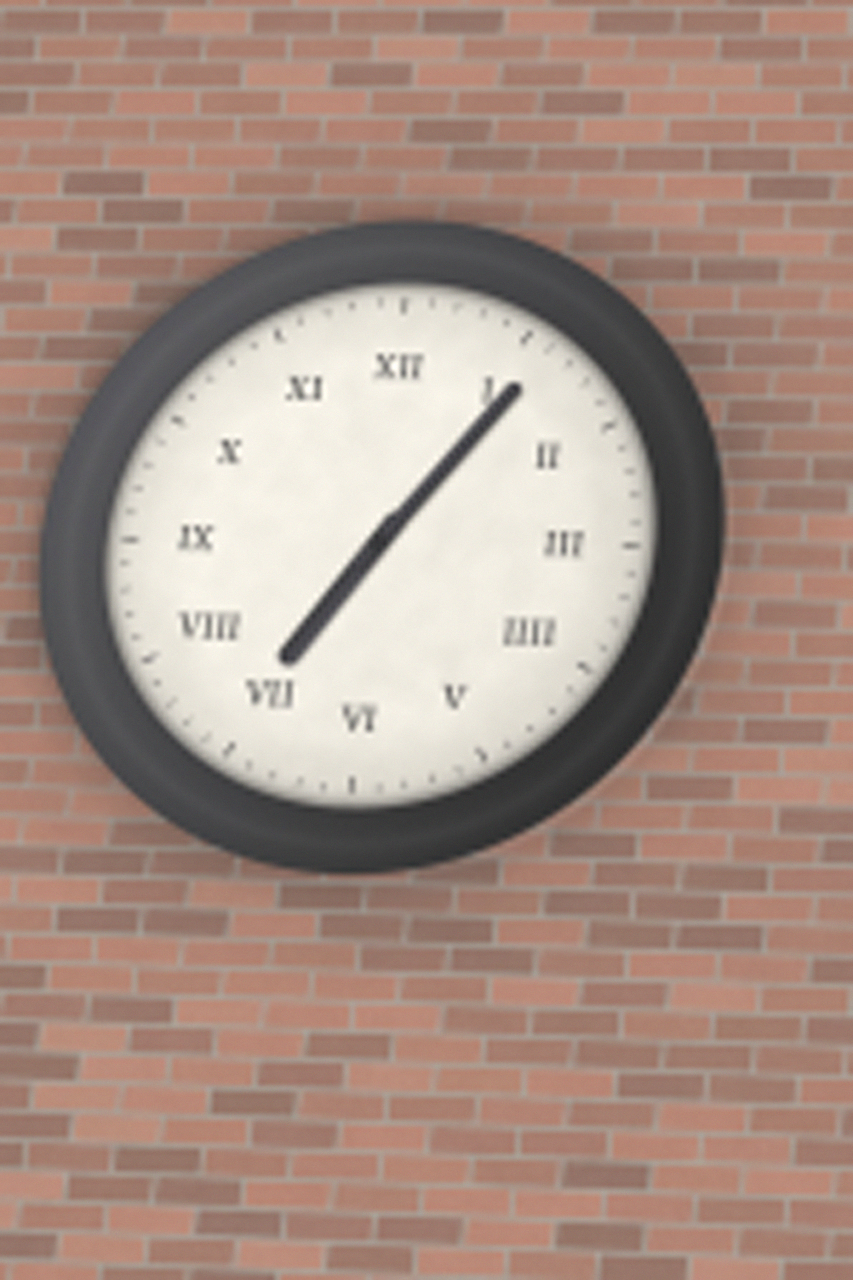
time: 7:06
